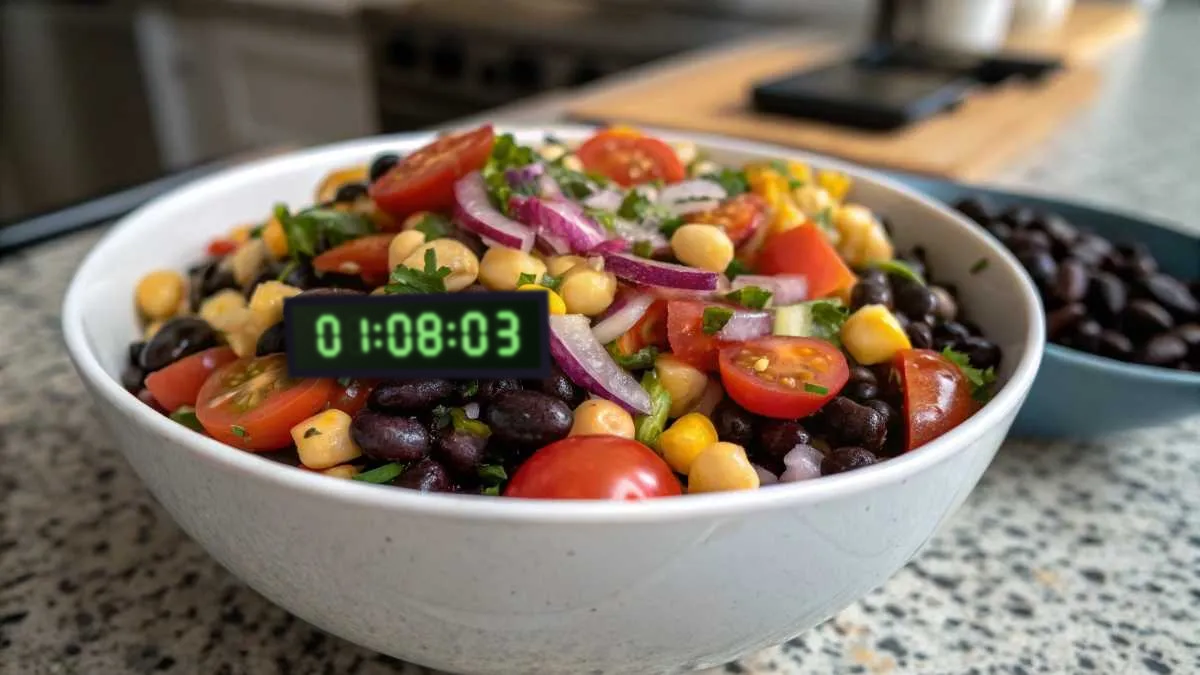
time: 1:08:03
